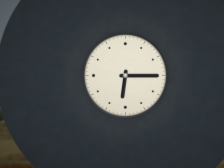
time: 6:15
